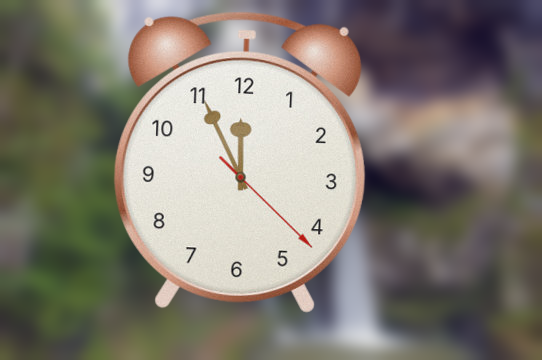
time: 11:55:22
